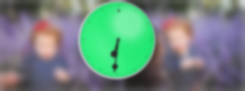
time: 6:31
